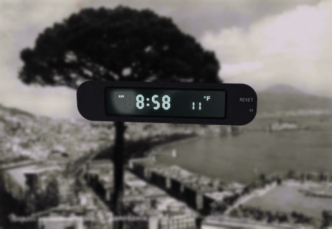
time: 8:58
